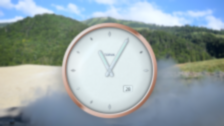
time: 11:05
